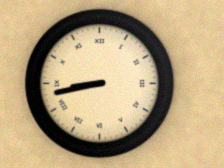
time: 8:43
